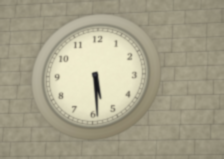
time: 5:29
